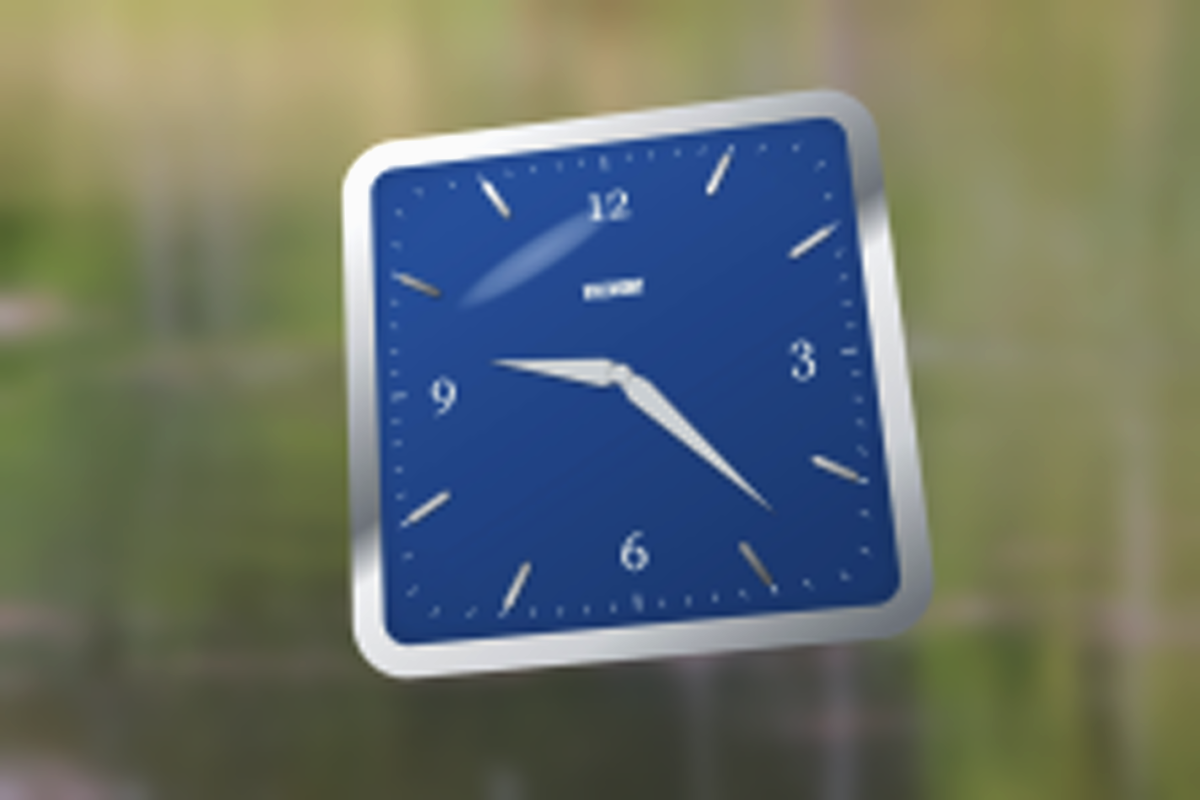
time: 9:23
